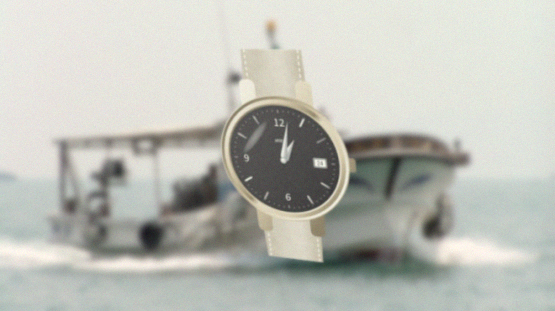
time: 1:02
